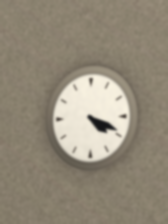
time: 4:19
